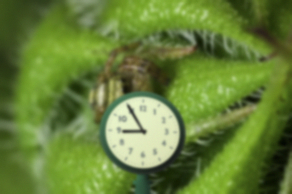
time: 8:55
